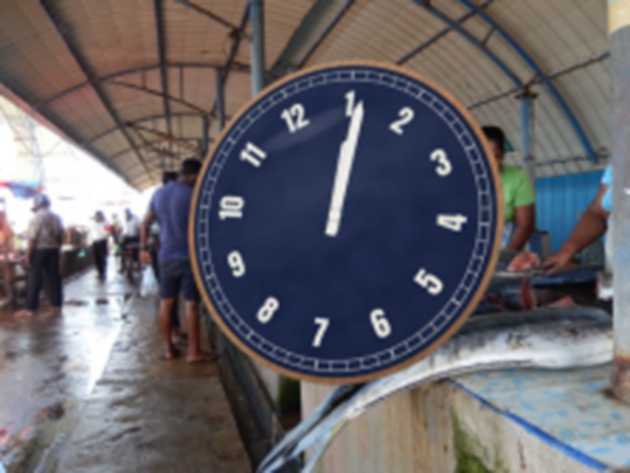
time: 1:06
